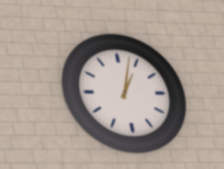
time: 1:03
